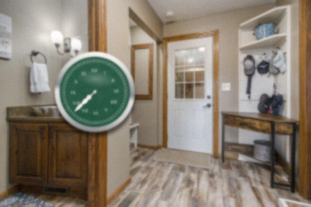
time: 7:38
